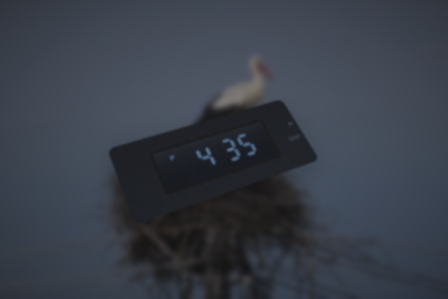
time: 4:35
